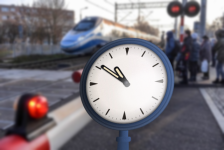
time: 10:51
